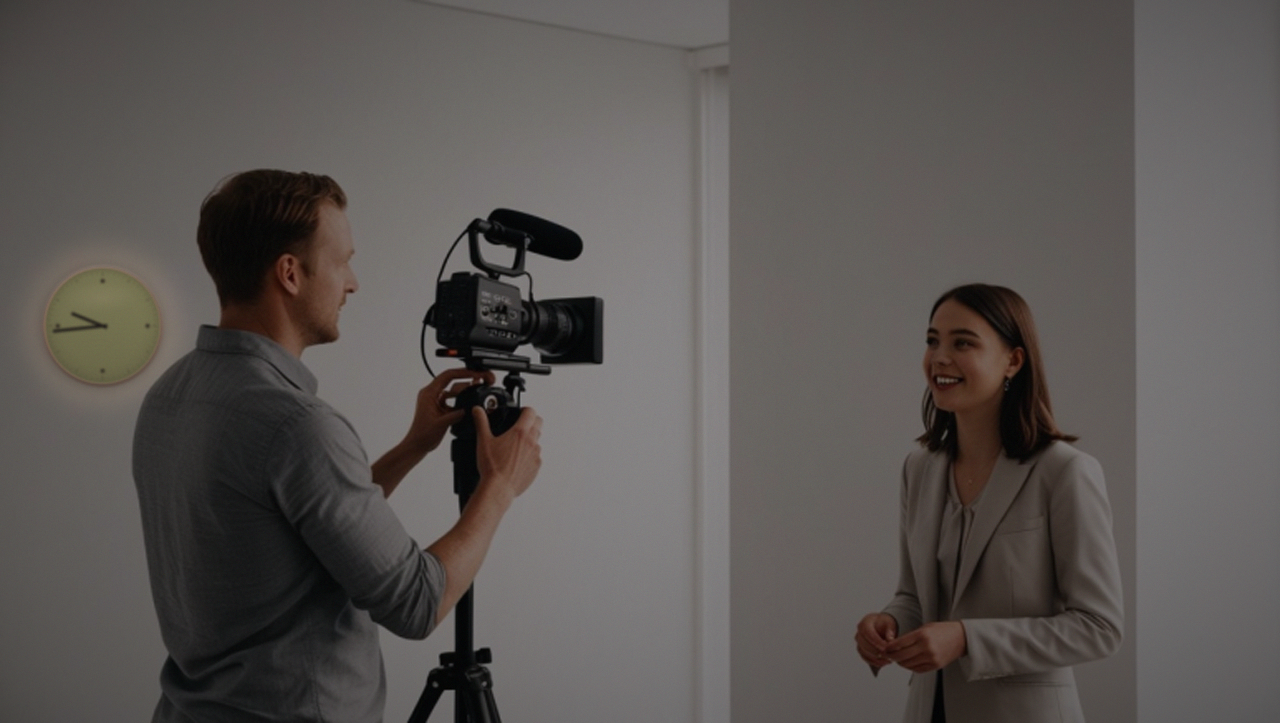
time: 9:44
